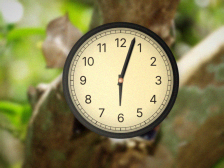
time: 6:03
